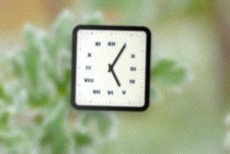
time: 5:05
